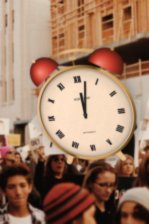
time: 12:02
